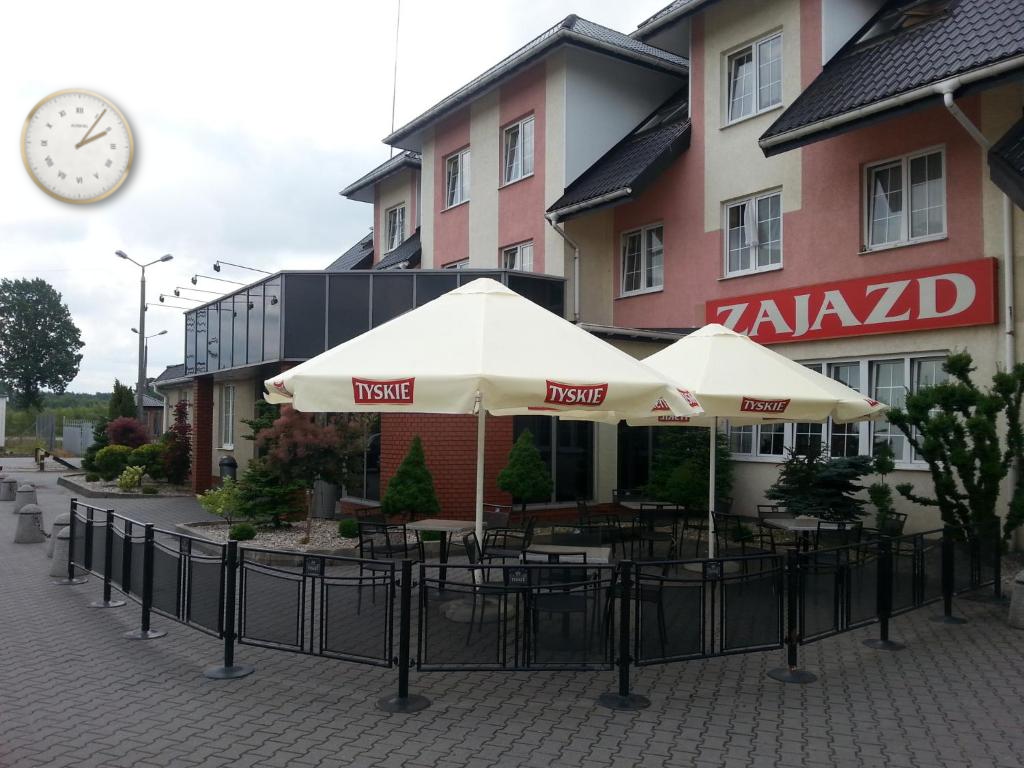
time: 2:06
